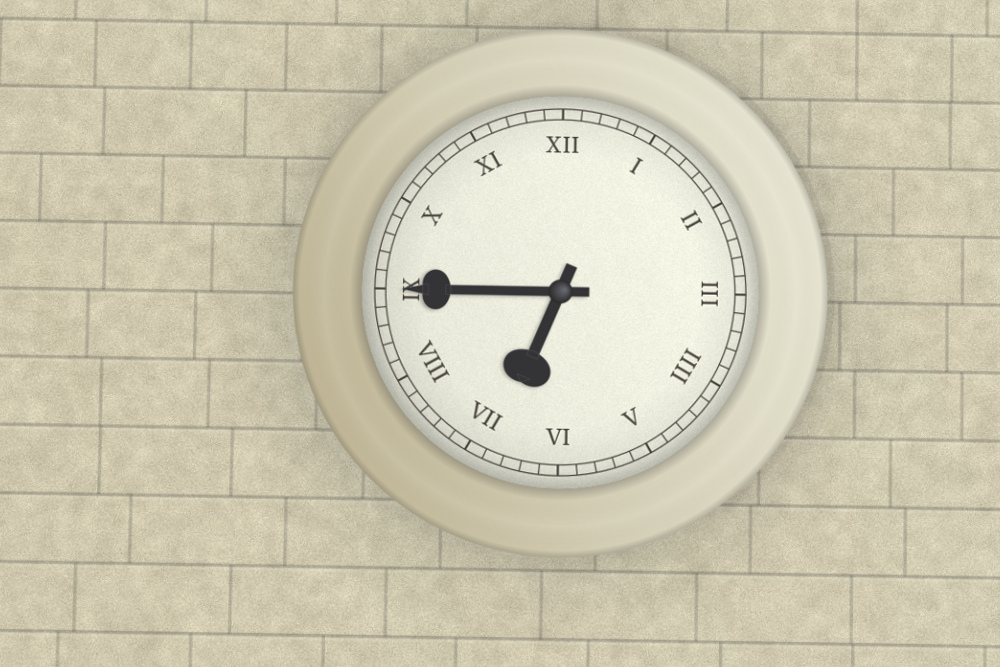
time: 6:45
